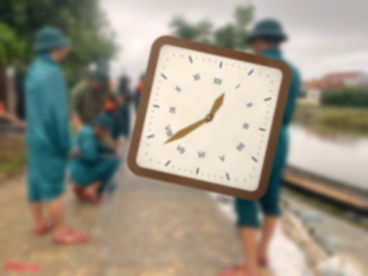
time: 12:38
